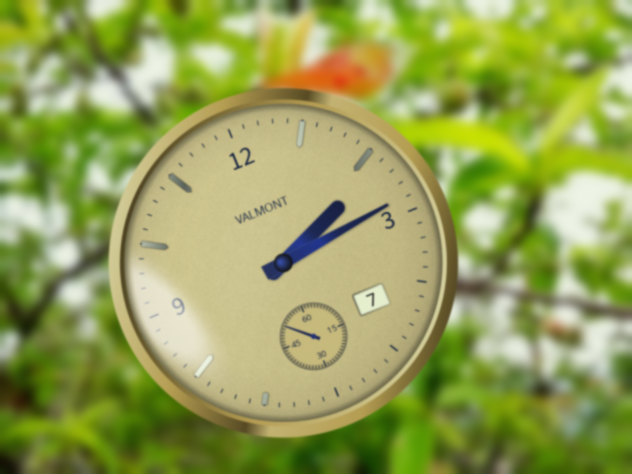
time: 2:13:52
